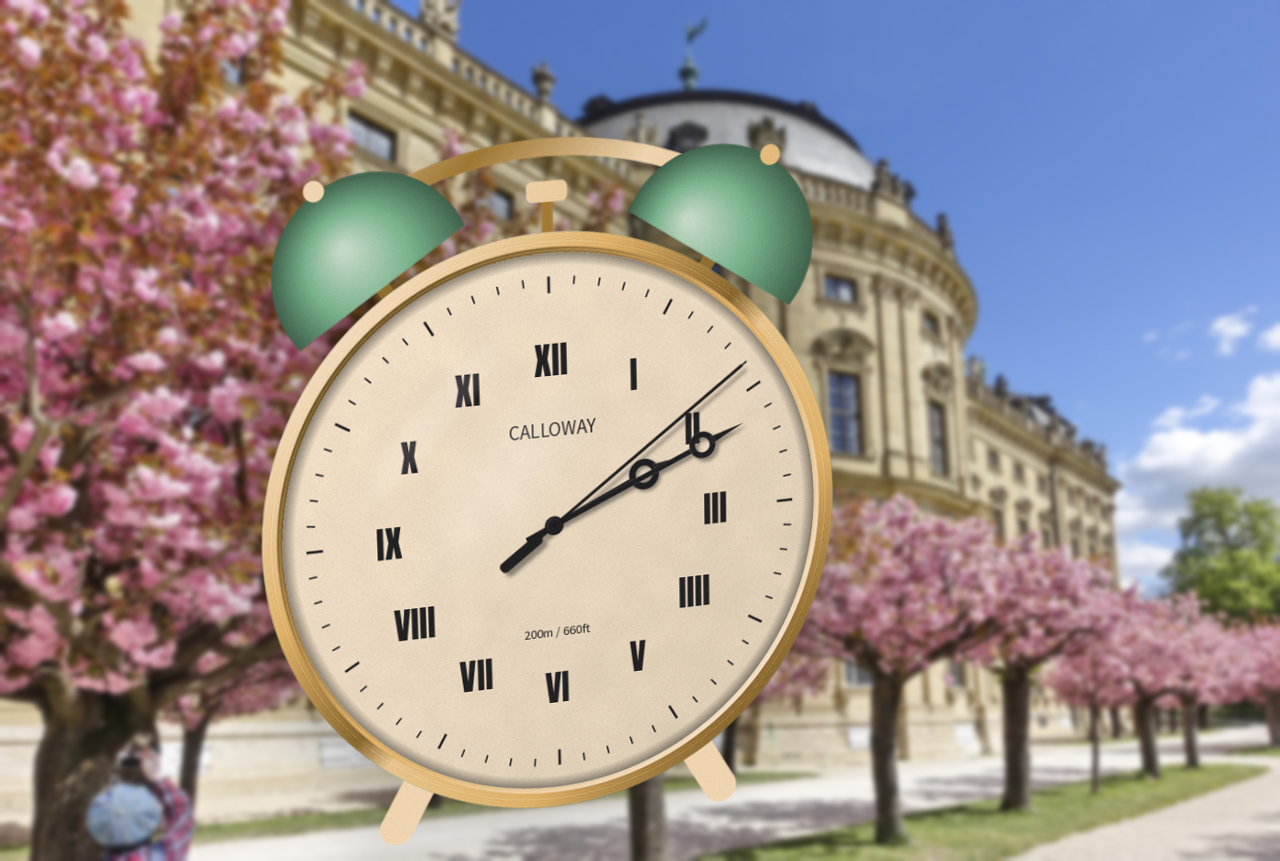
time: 2:11:09
